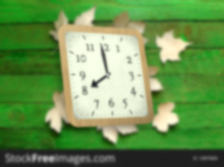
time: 7:59
